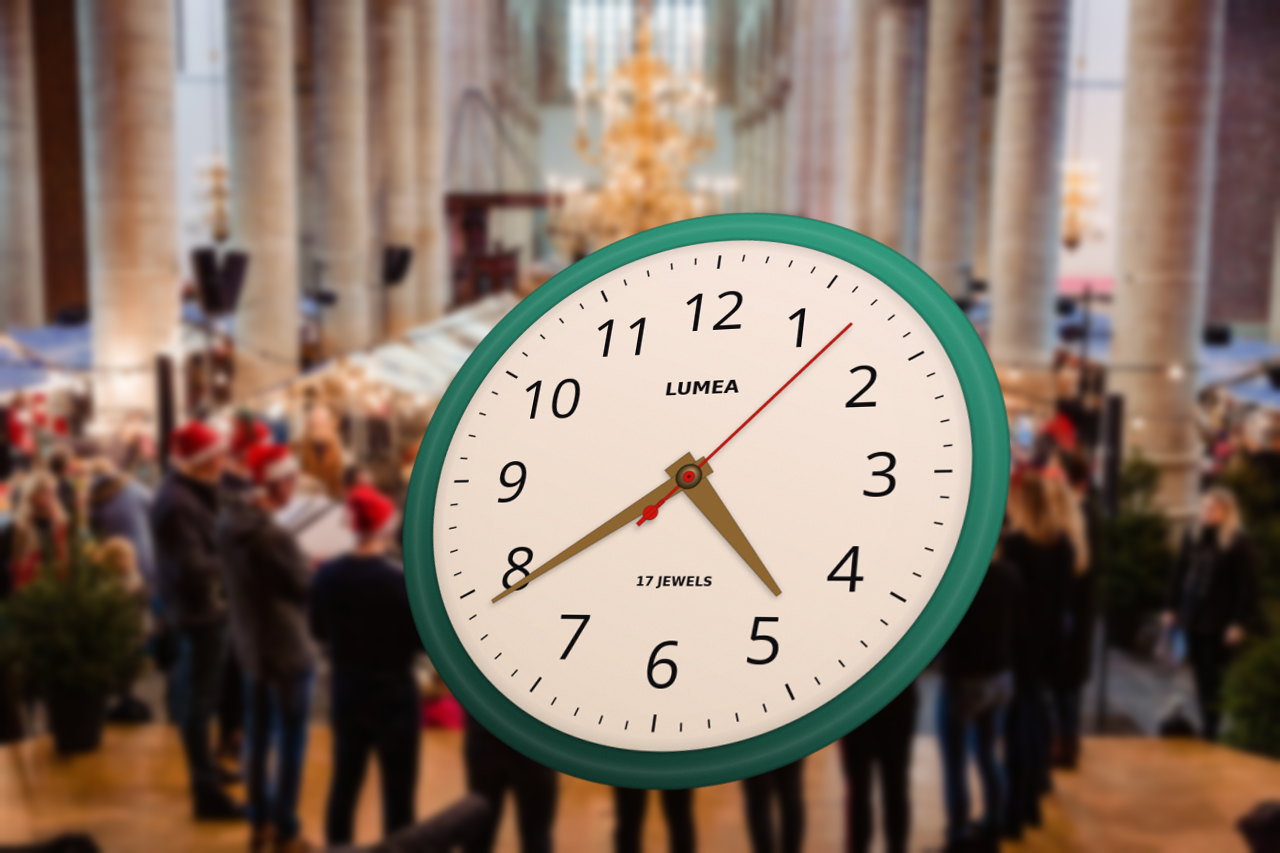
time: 4:39:07
